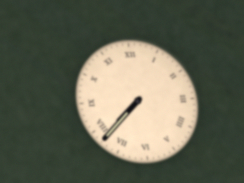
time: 7:38
